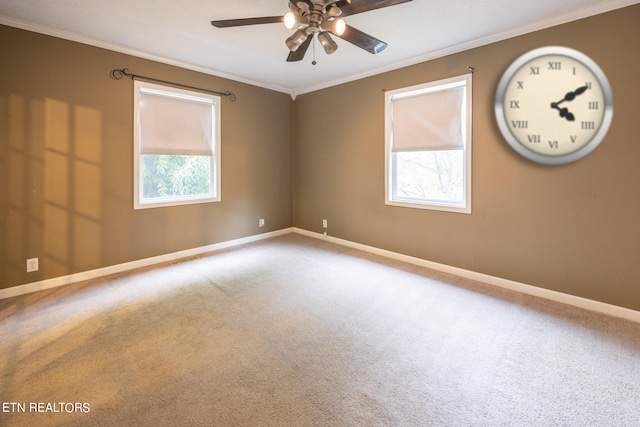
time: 4:10
